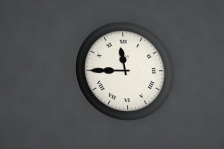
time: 11:45
